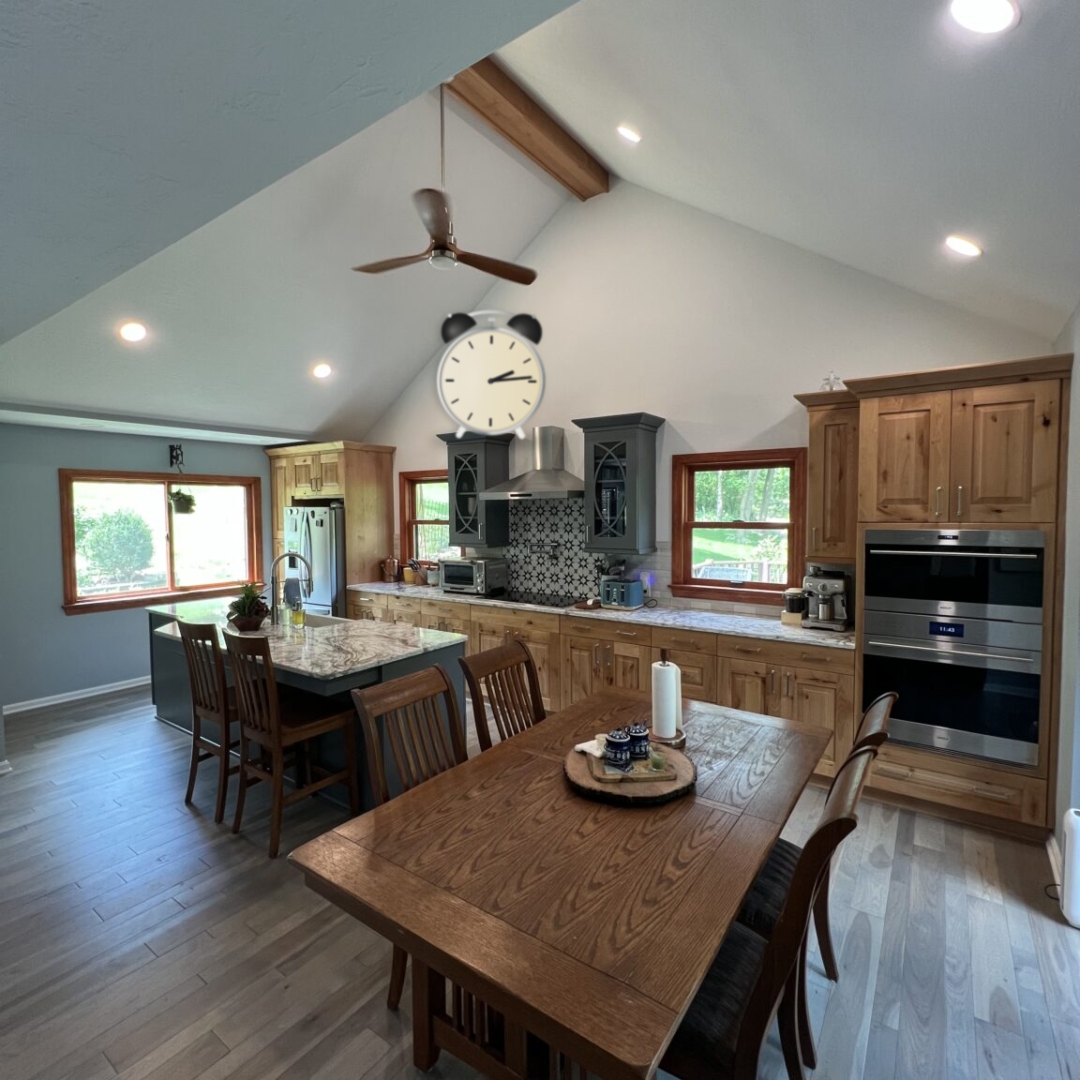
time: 2:14
